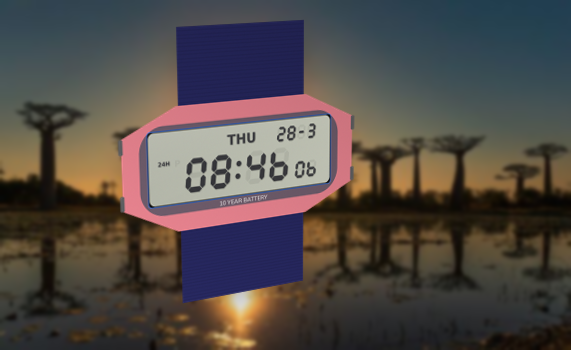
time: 8:46:06
